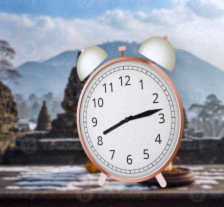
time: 8:13
